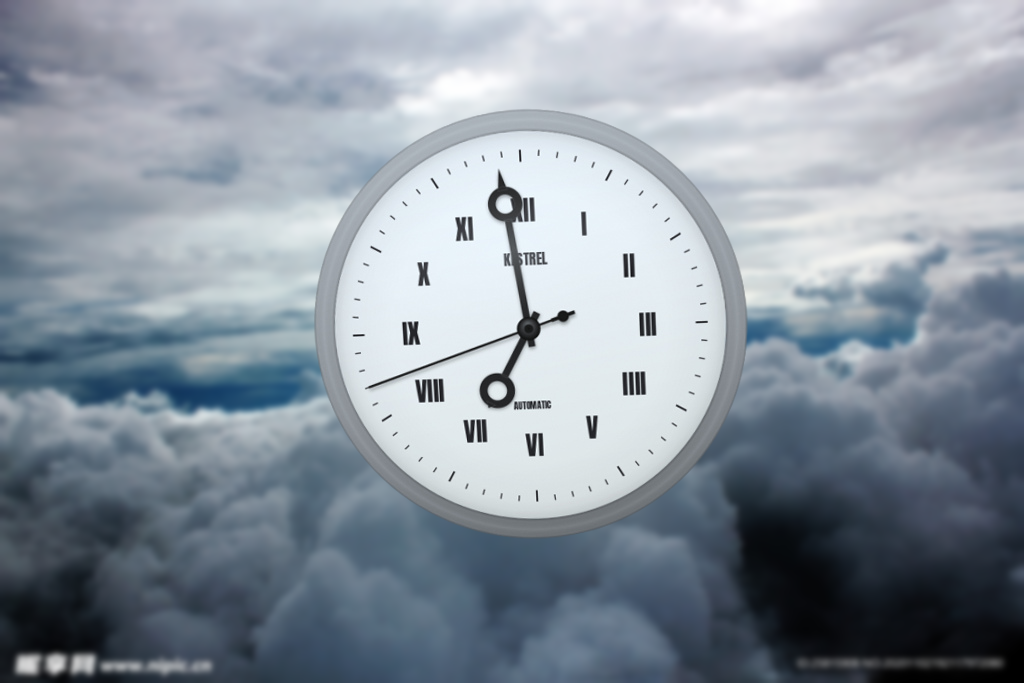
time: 6:58:42
